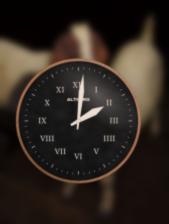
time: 2:01
